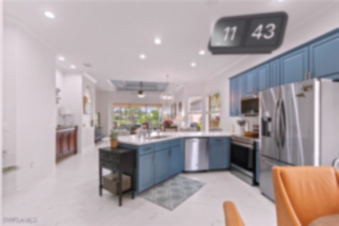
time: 11:43
